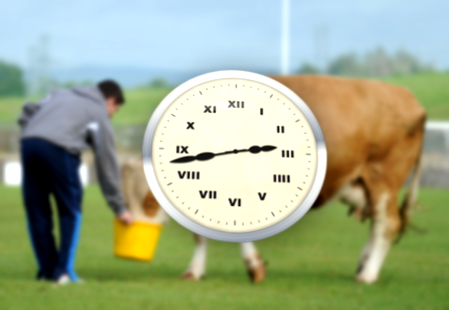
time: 2:43
